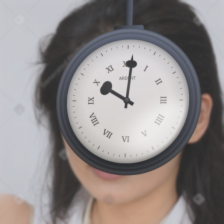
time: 10:01
